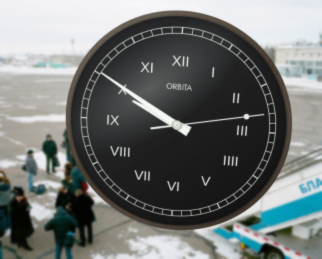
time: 9:50:13
